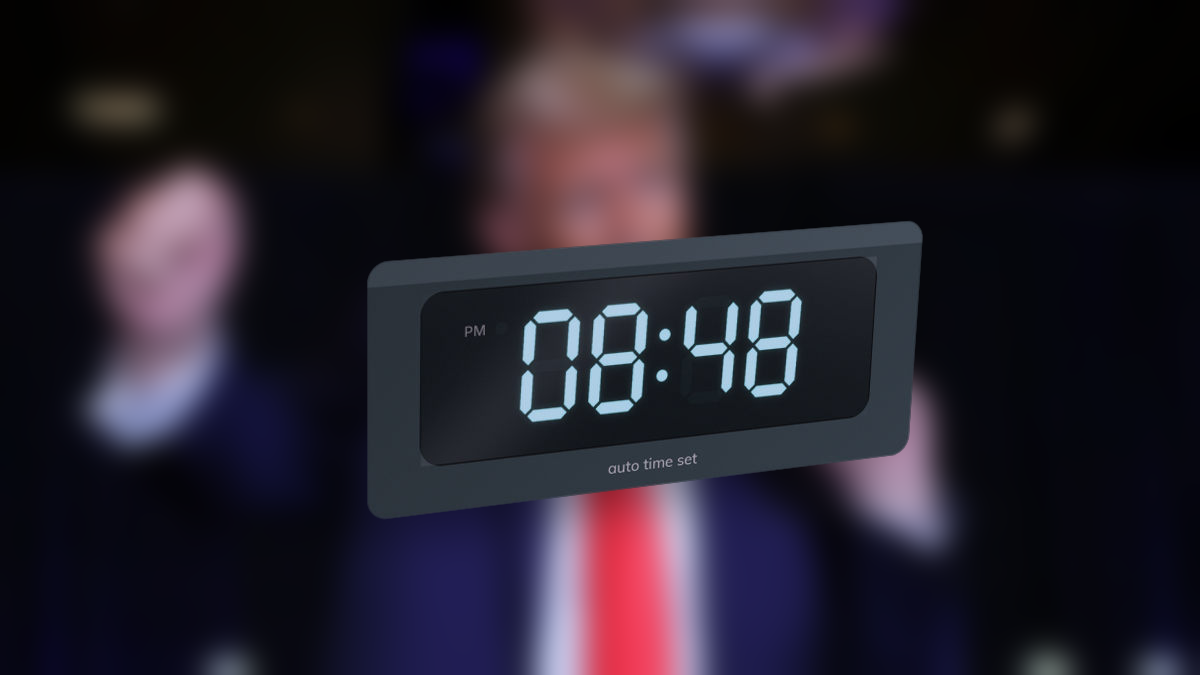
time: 8:48
